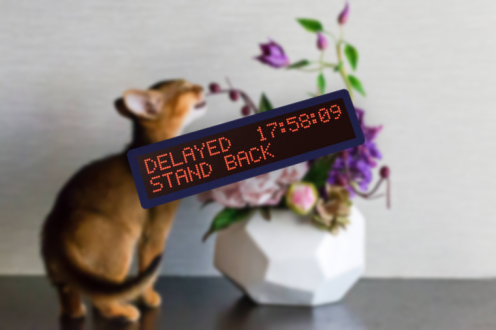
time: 17:58:09
